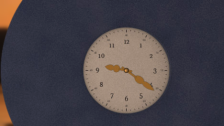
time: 9:21
